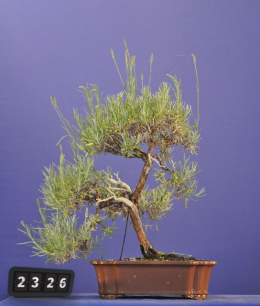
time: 23:26
